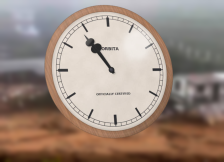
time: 10:54
